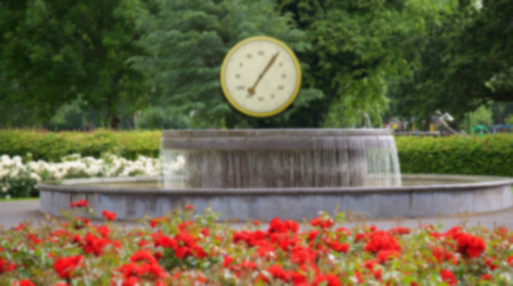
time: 7:06
